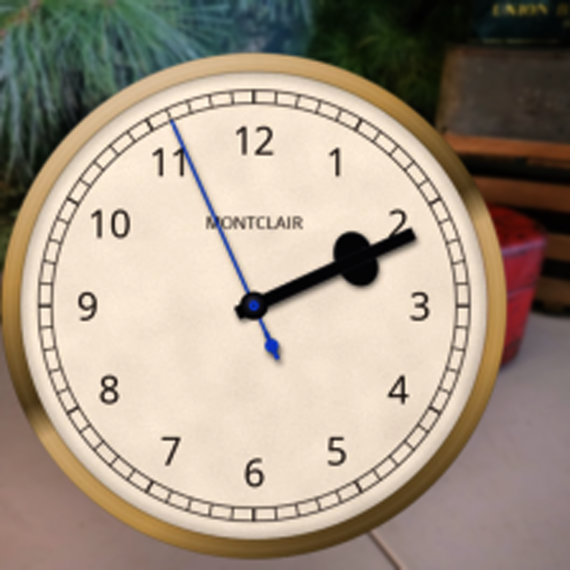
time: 2:10:56
